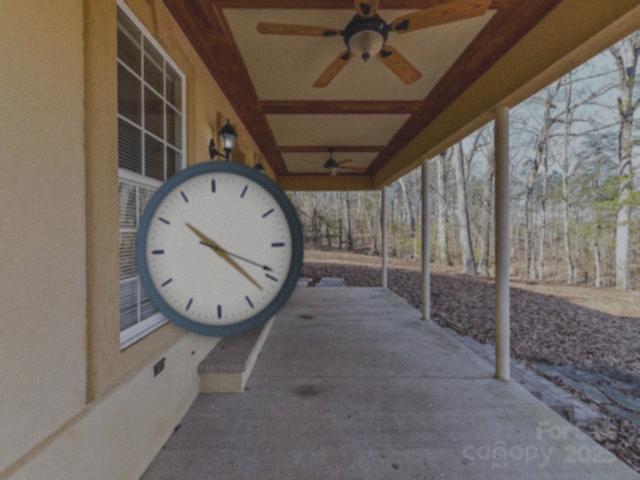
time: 10:22:19
